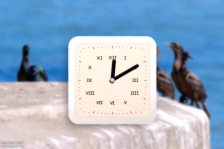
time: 12:10
